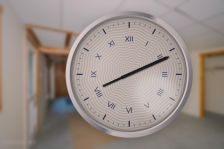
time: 8:11
